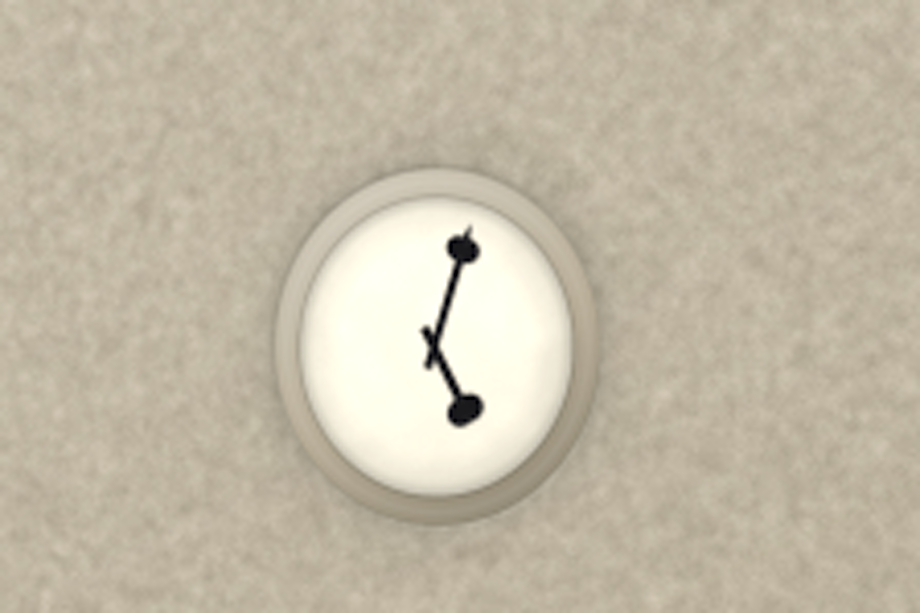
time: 5:03
